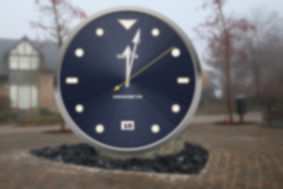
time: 12:02:09
